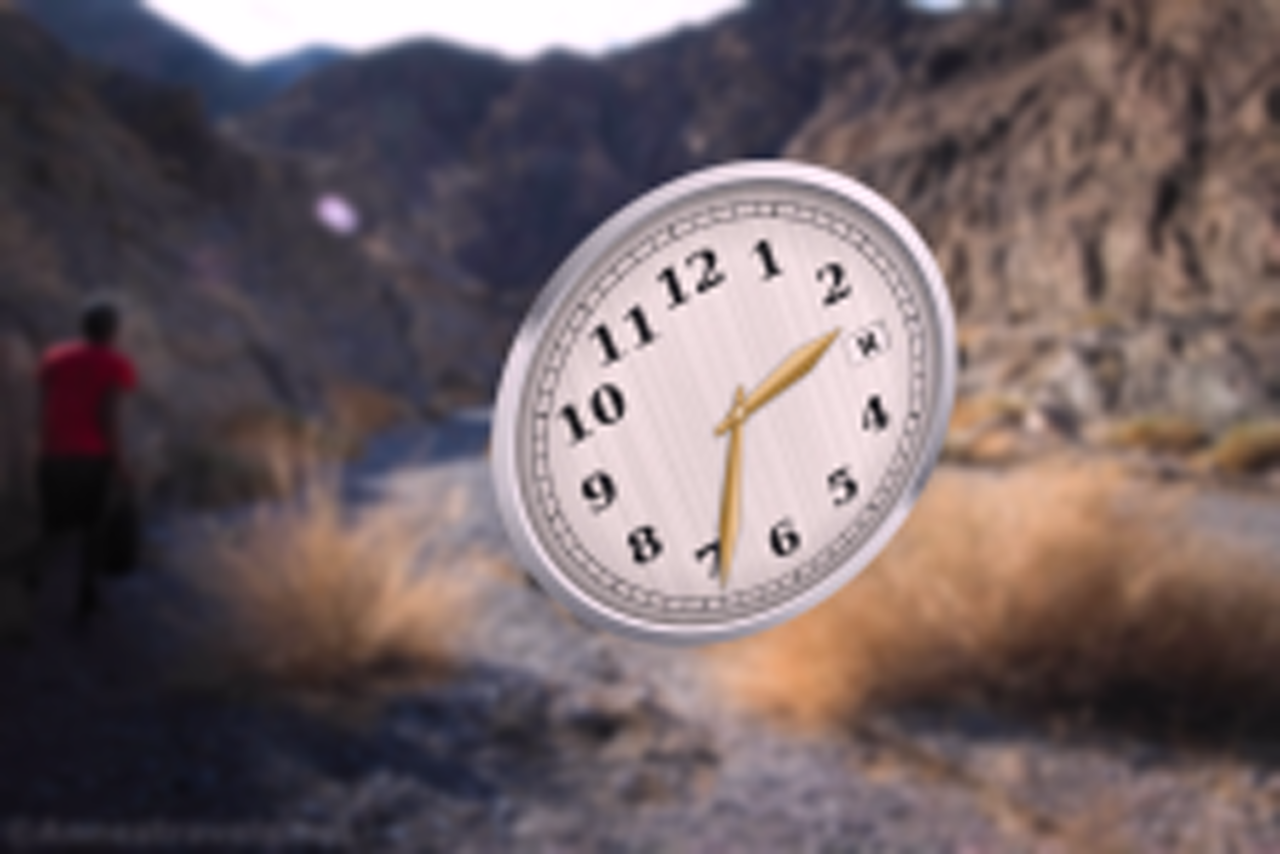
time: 2:34
